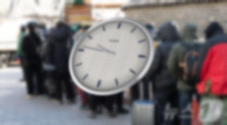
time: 9:46
